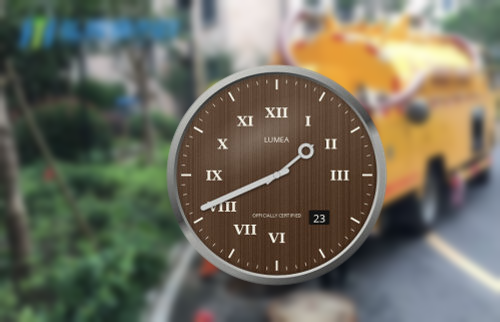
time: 1:41
